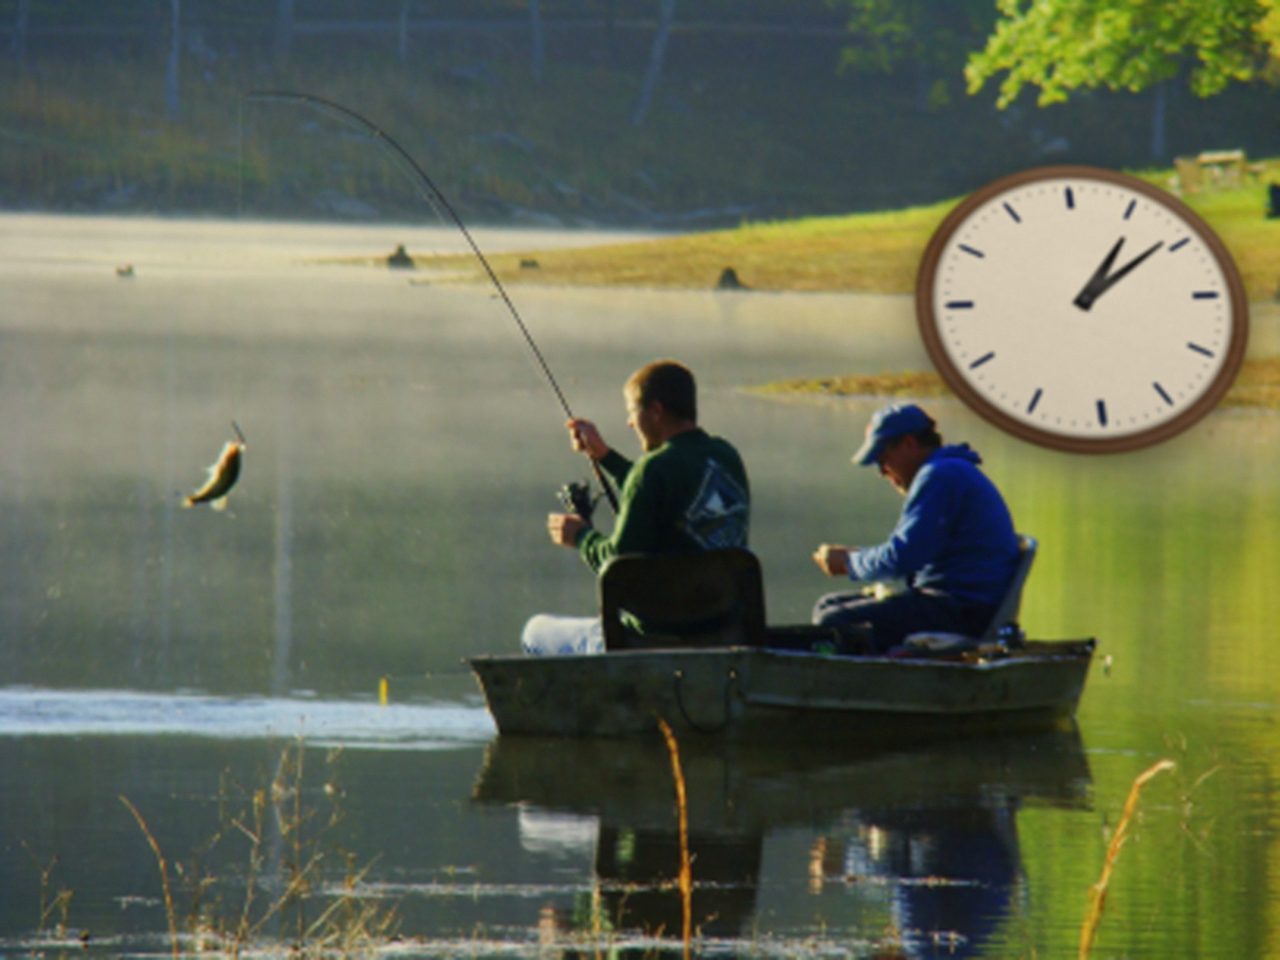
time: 1:09
